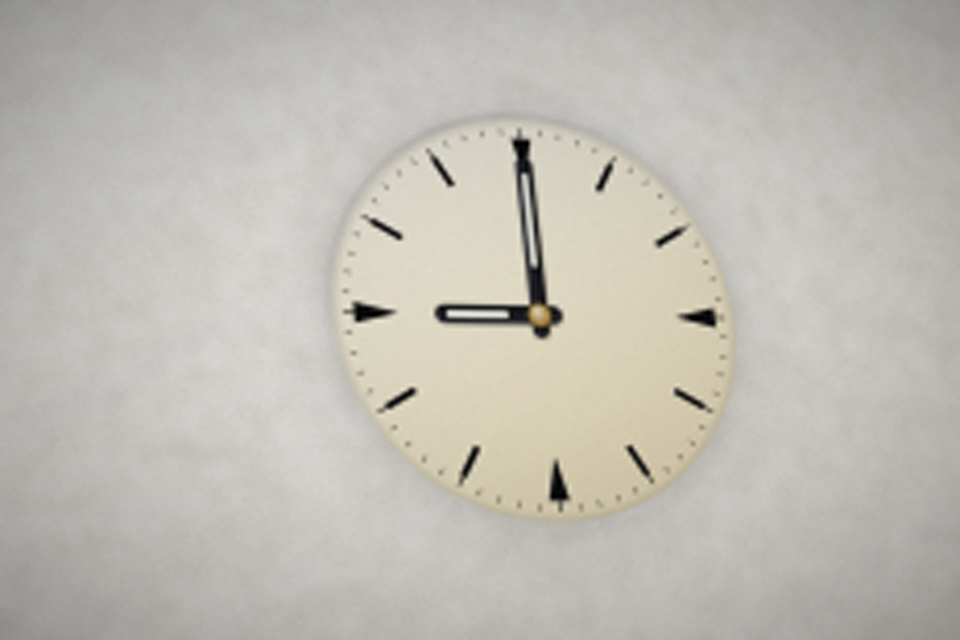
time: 9:00
